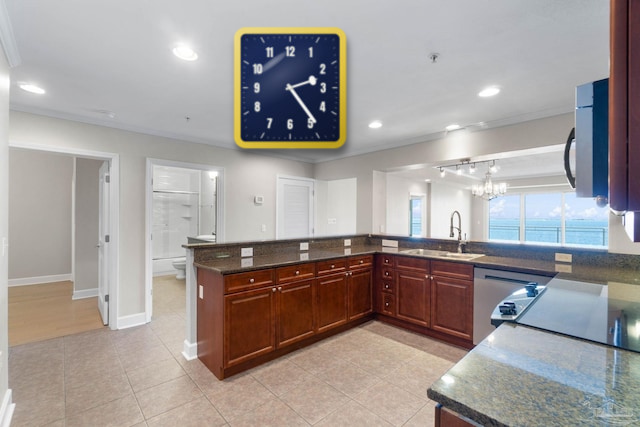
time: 2:24
